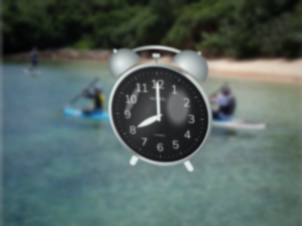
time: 8:00
